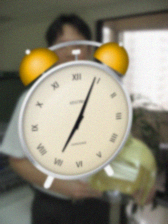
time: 7:04
